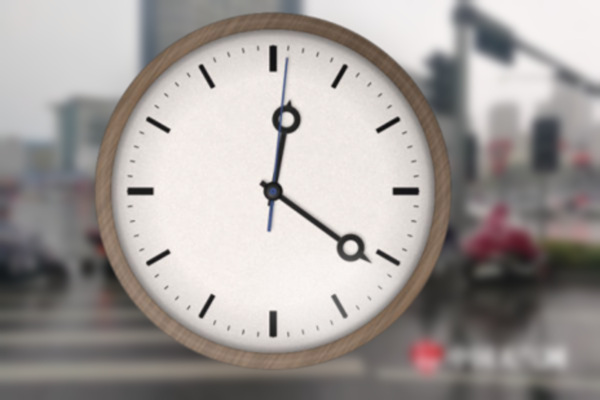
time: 12:21:01
